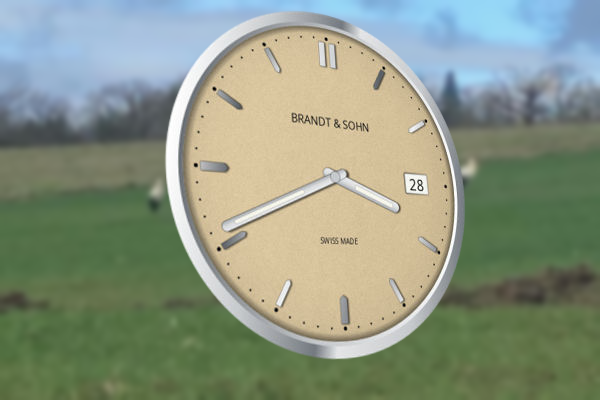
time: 3:41
